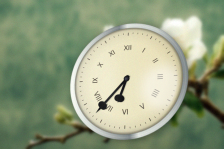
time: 6:37
